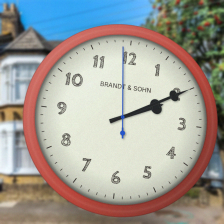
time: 2:09:59
